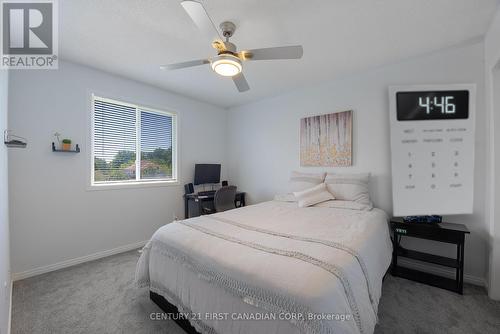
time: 4:46
